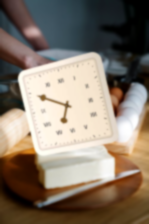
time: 6:50
